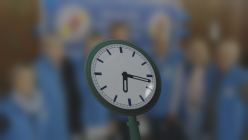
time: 6:17
